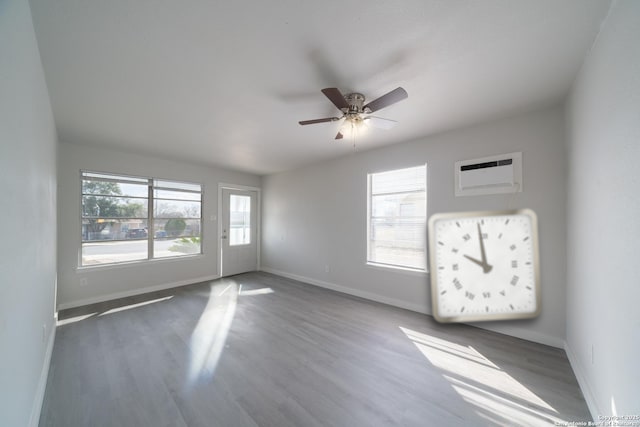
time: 9:59
